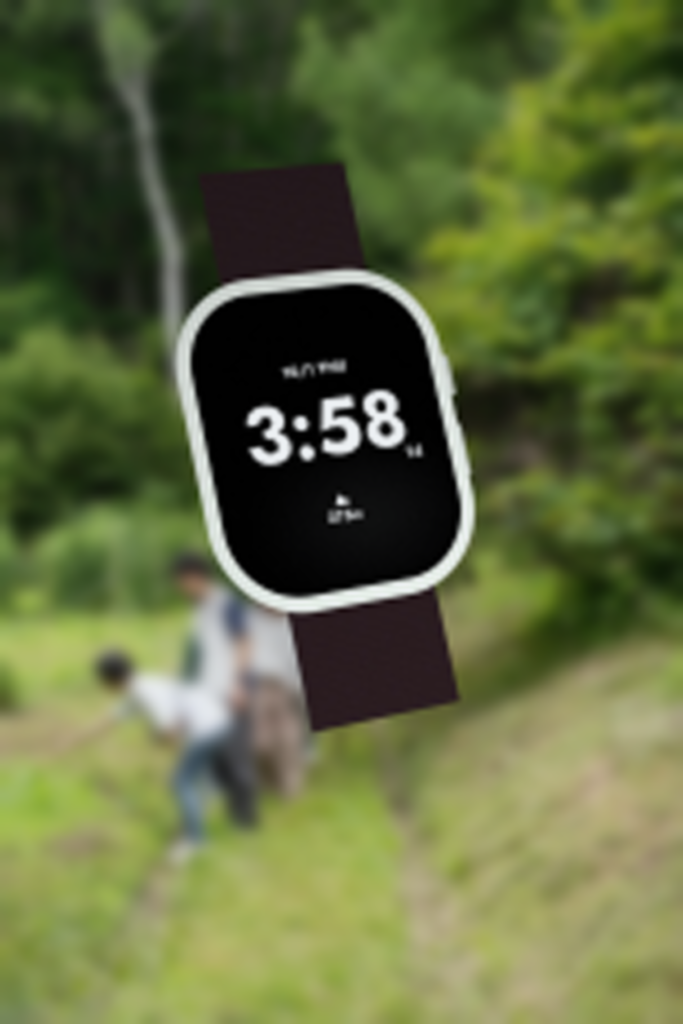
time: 3:58
